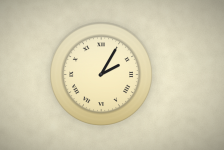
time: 2:05
